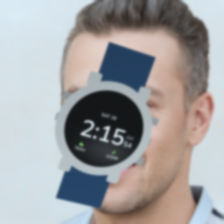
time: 2:15
